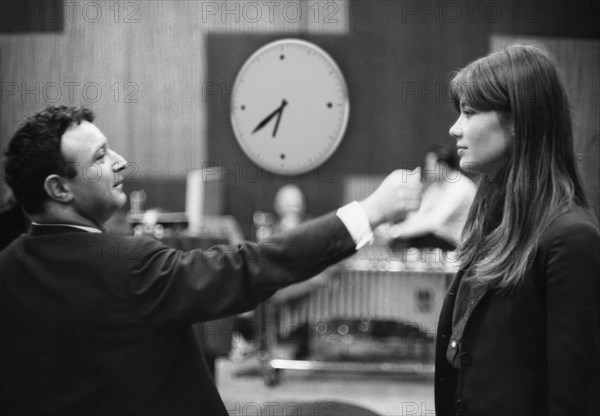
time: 6:39
